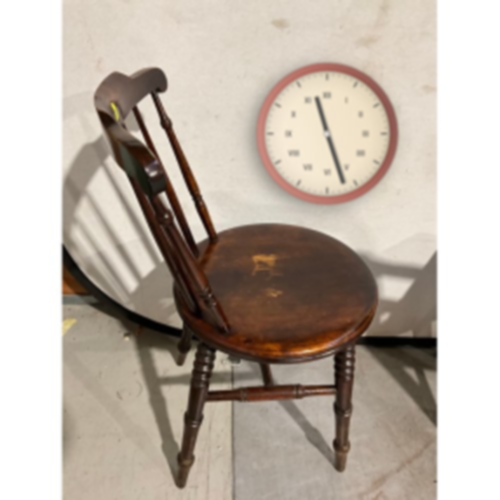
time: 11:27
